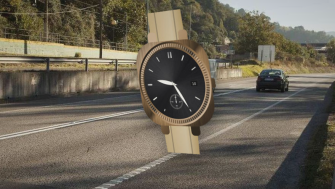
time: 9:25
